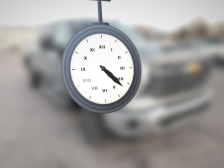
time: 4:22
